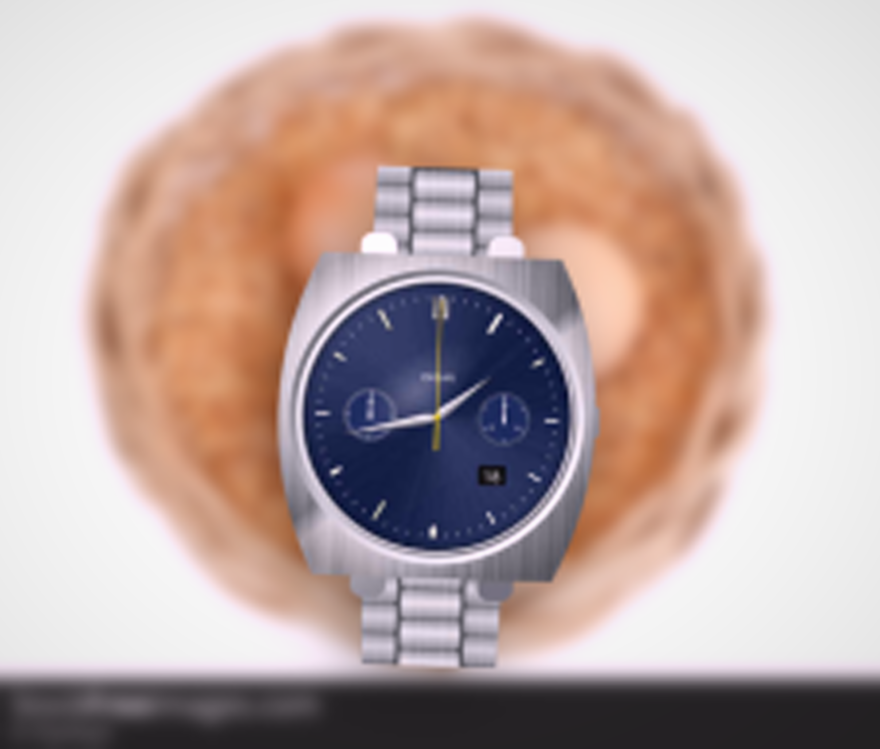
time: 1:43
